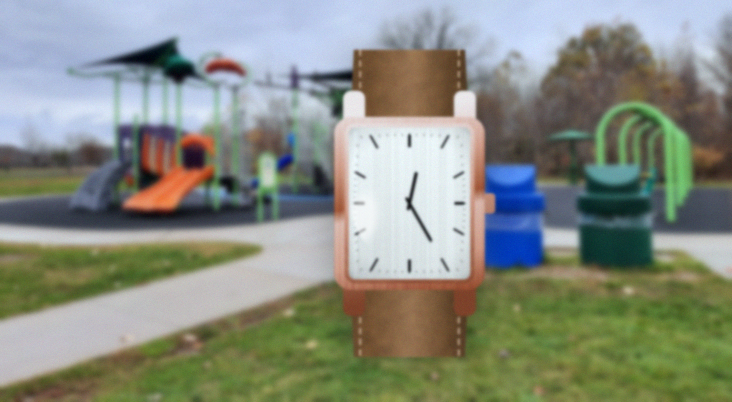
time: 12:25
